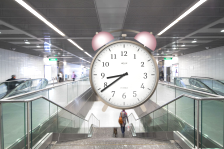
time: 8:39
